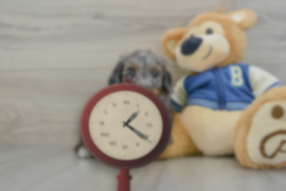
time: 1:21
